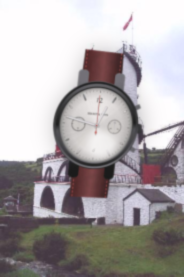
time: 12:47
